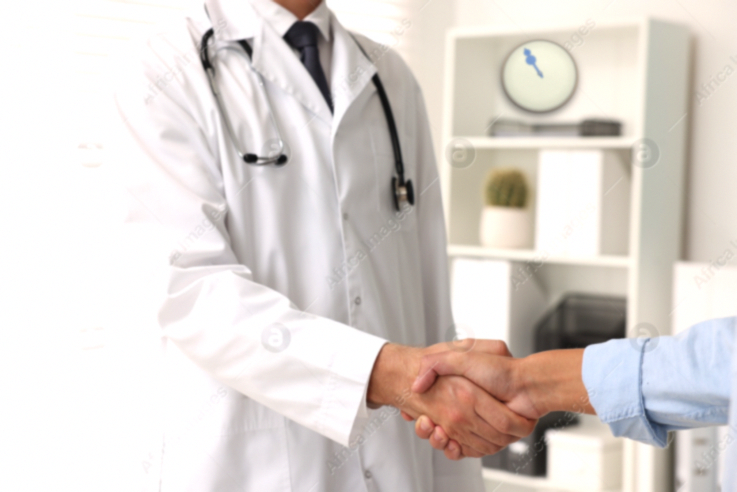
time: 10:55
